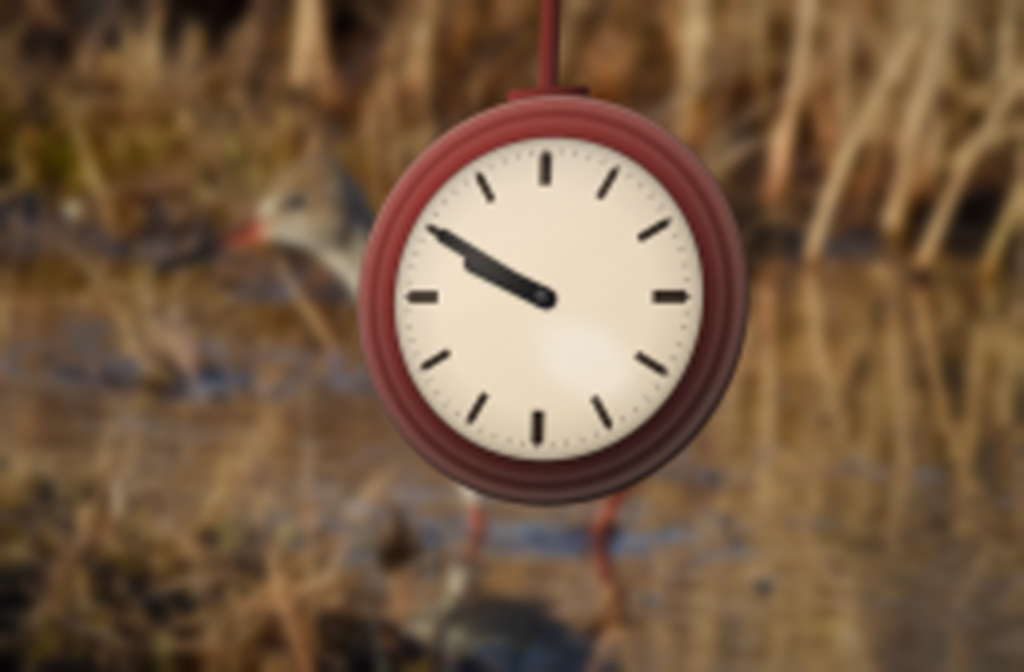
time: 9:50
